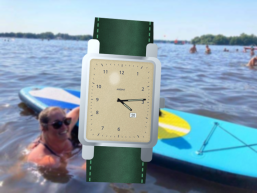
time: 4:14
